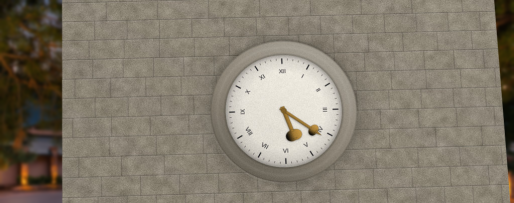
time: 5:21
